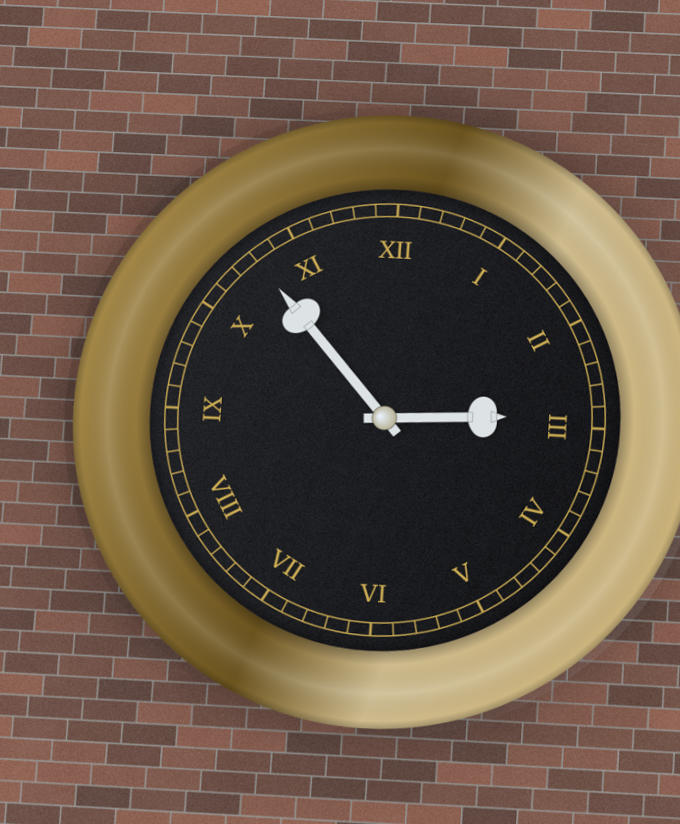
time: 2:53
